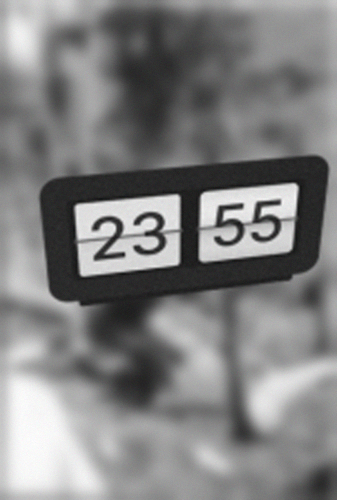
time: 23:55
